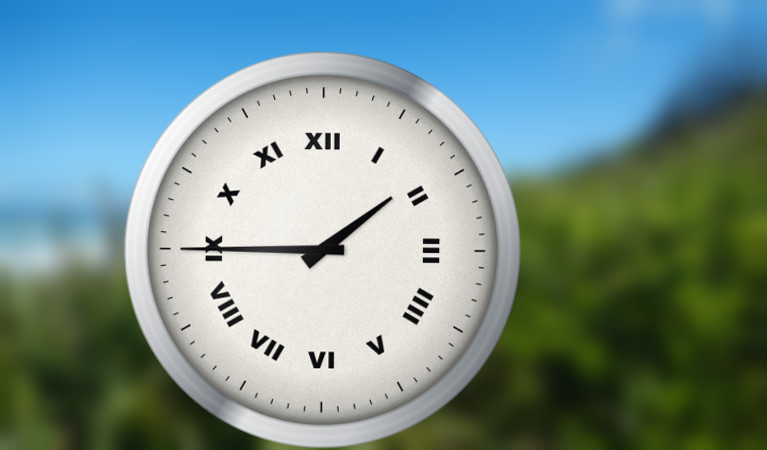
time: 1:45
